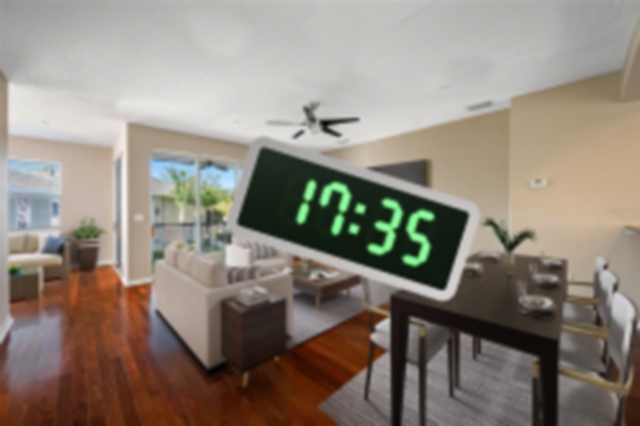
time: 17:35
